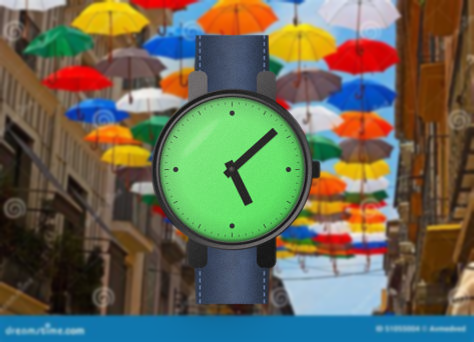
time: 5:08
